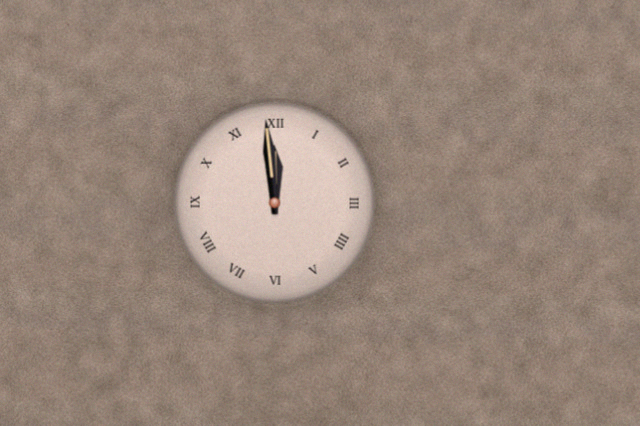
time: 11:59
